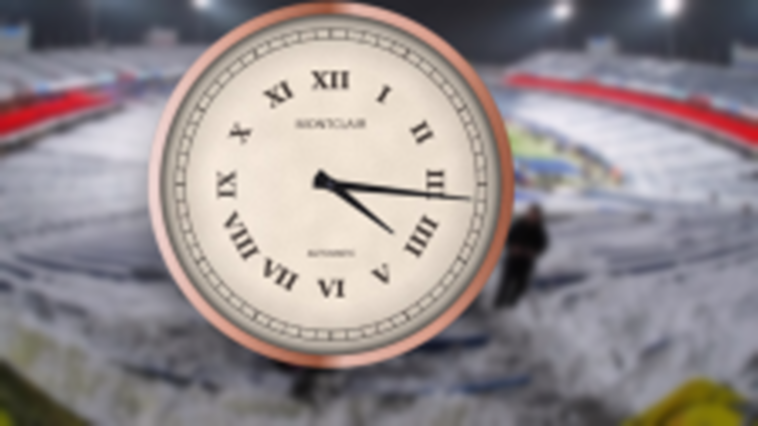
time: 4:16
